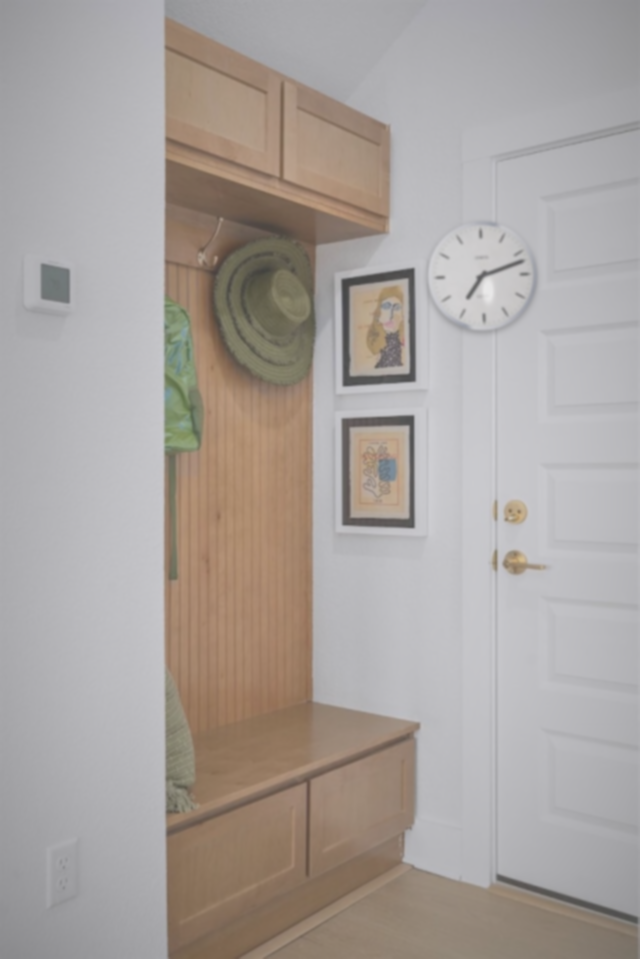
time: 7:12
